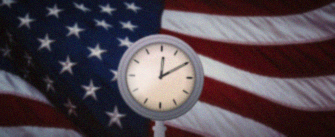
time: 12:10
